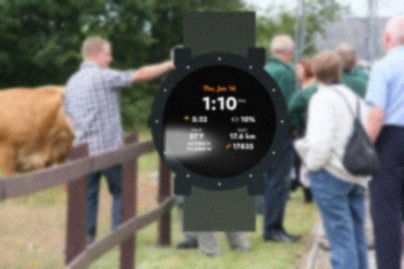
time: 1:10
